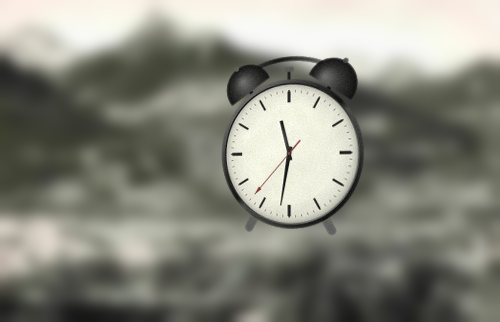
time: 11:31:37
